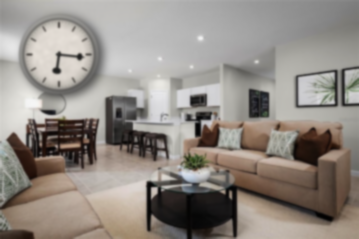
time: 6:16
